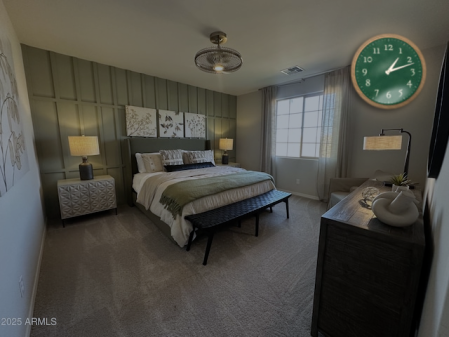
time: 1:12
